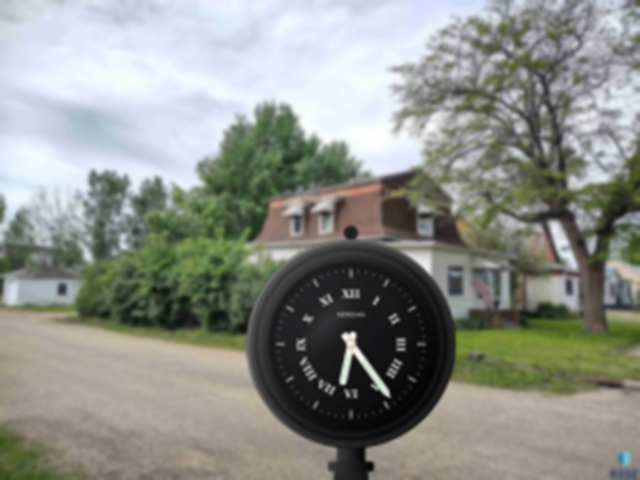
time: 6:24
